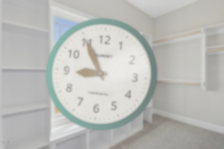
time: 8:55
